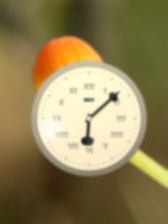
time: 6:08
